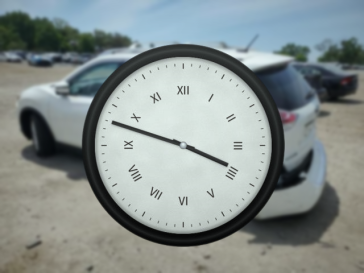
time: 3:48
